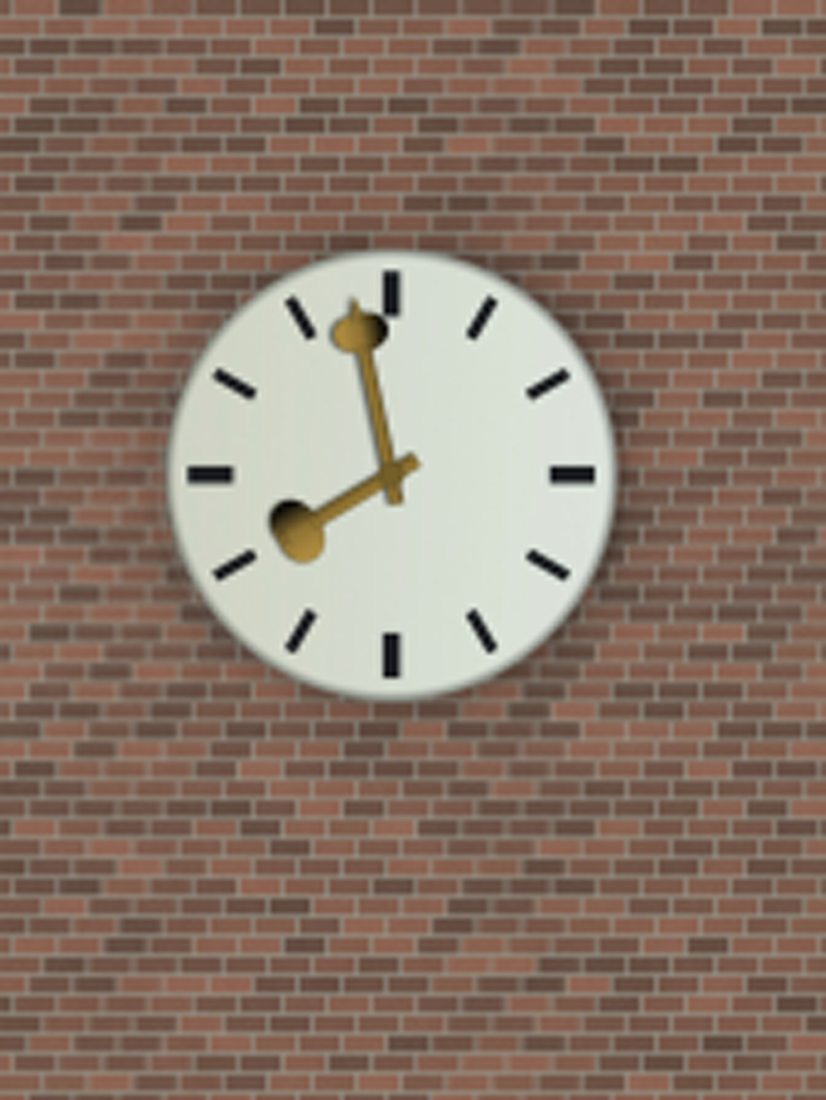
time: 7:58
